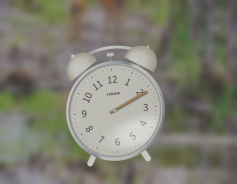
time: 2:11
